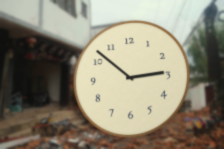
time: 2:52
